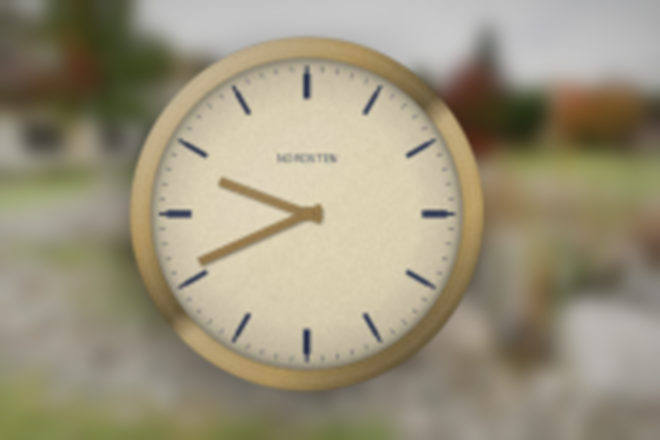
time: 9:41
